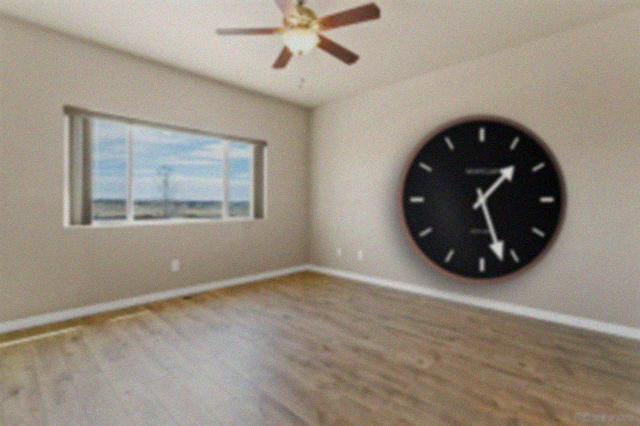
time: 1:27
